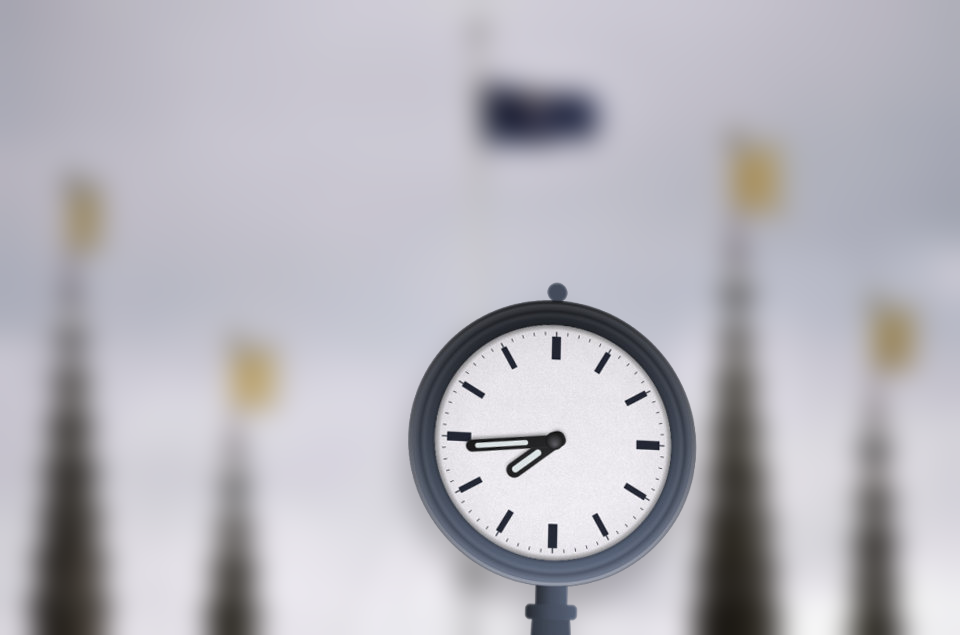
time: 7:44
